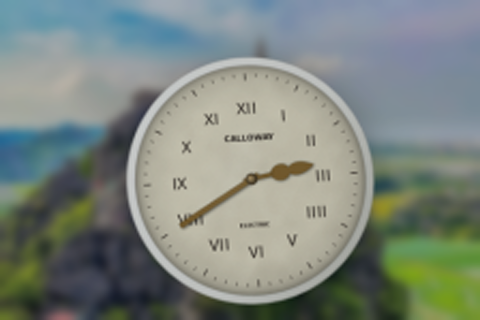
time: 2:40
